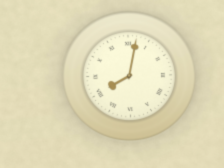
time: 8:02
